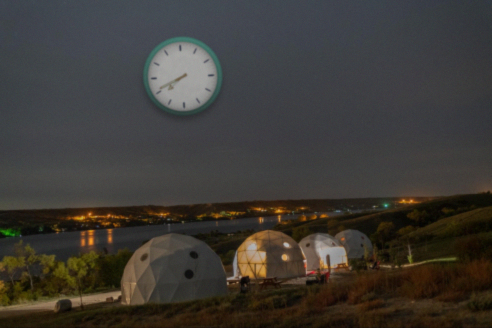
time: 7:41
